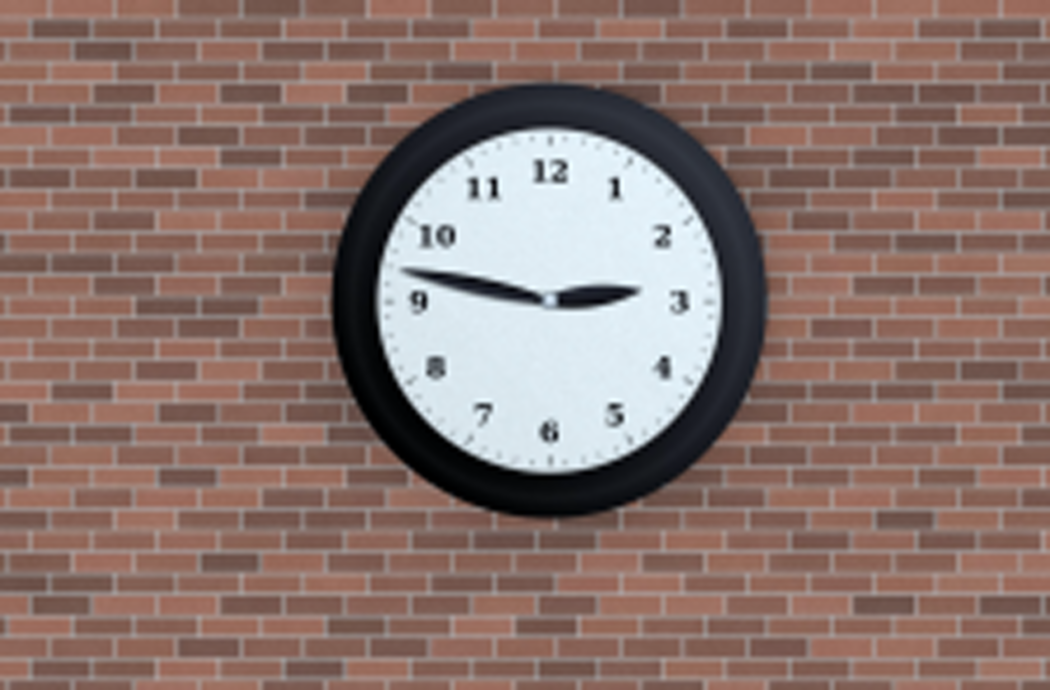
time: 2:47
